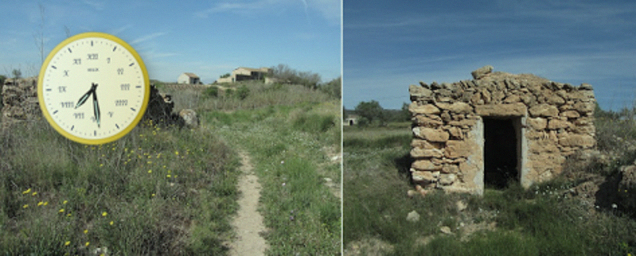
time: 7:29
